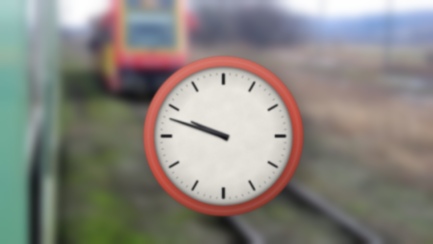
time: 9:48
